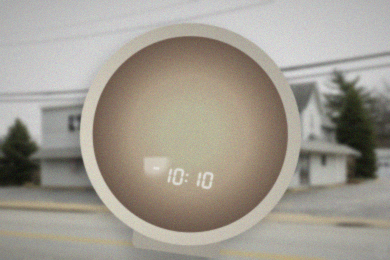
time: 10:10
